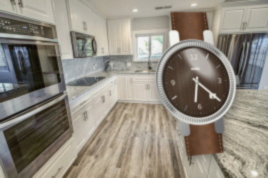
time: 6:22
